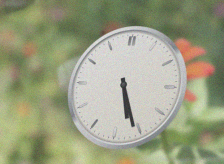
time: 5:26
